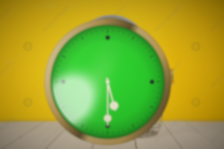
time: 5:30
